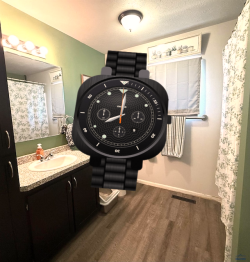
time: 8:01
